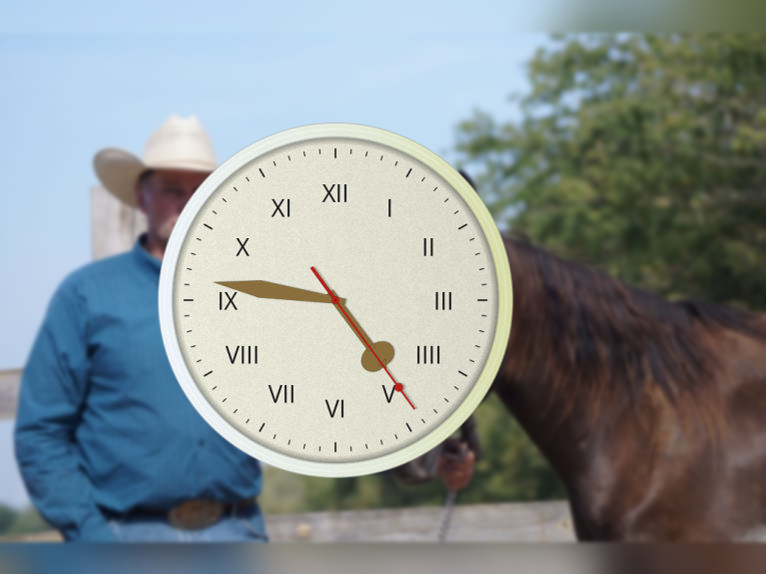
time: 4:46:24
